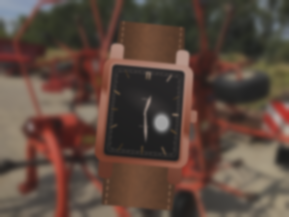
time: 12:29
